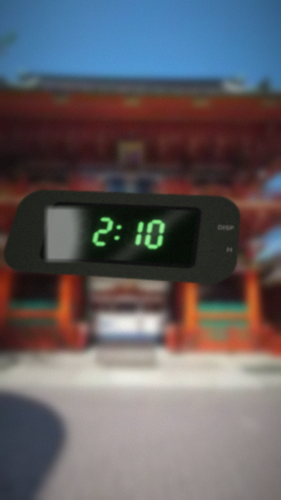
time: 2:10
